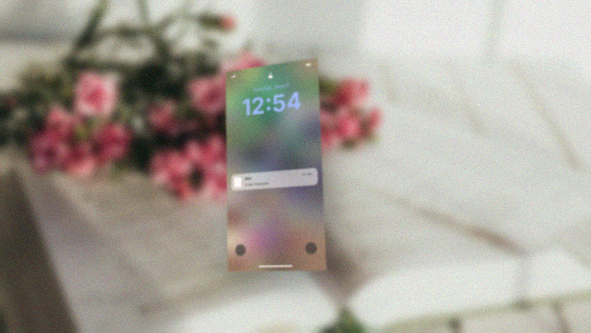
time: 12:54
